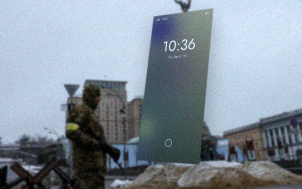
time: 10:36
